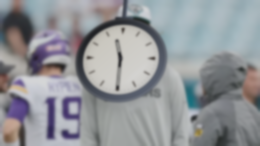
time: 11:30
